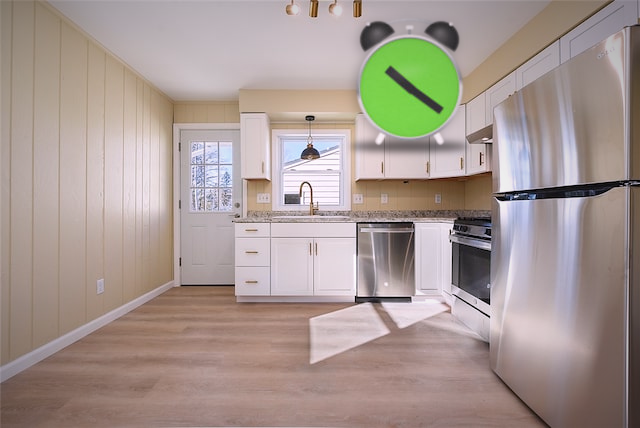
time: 10:21
